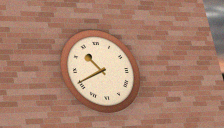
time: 10:41
